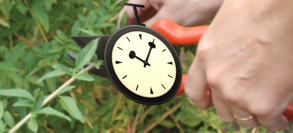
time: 10:05
